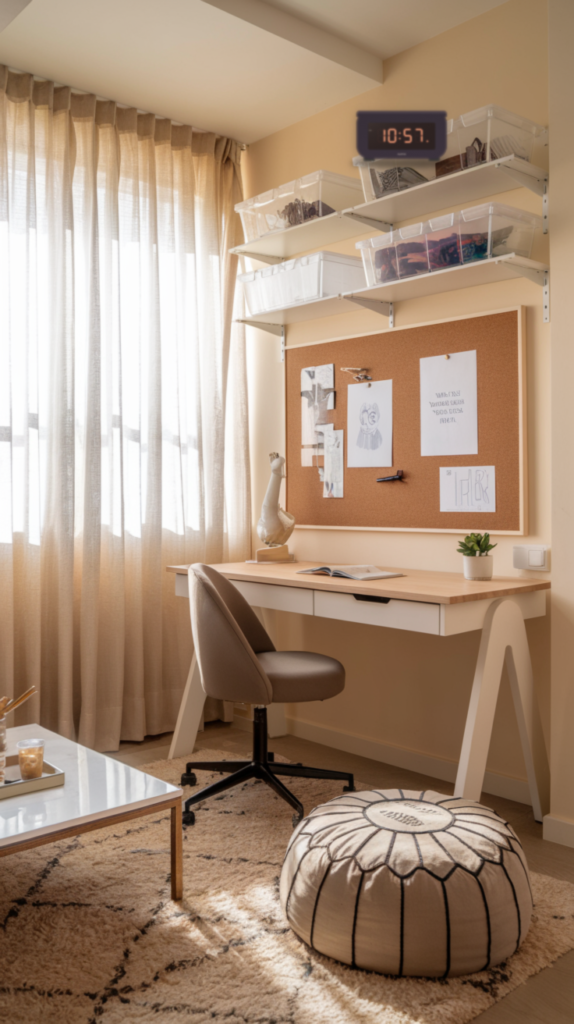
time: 10:57
